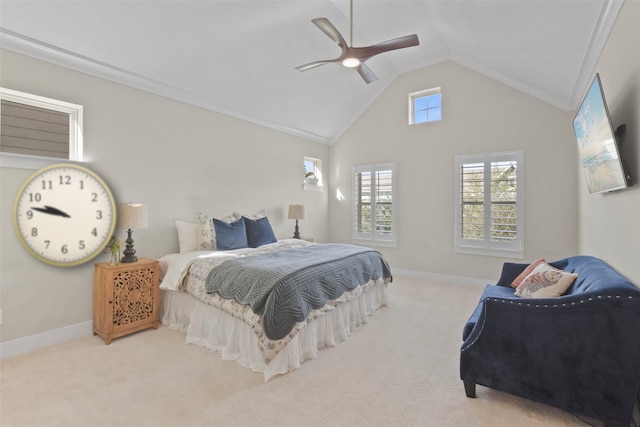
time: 9:47
